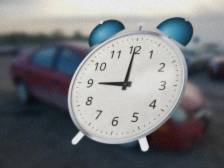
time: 9:00
